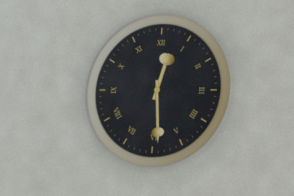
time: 12:29
